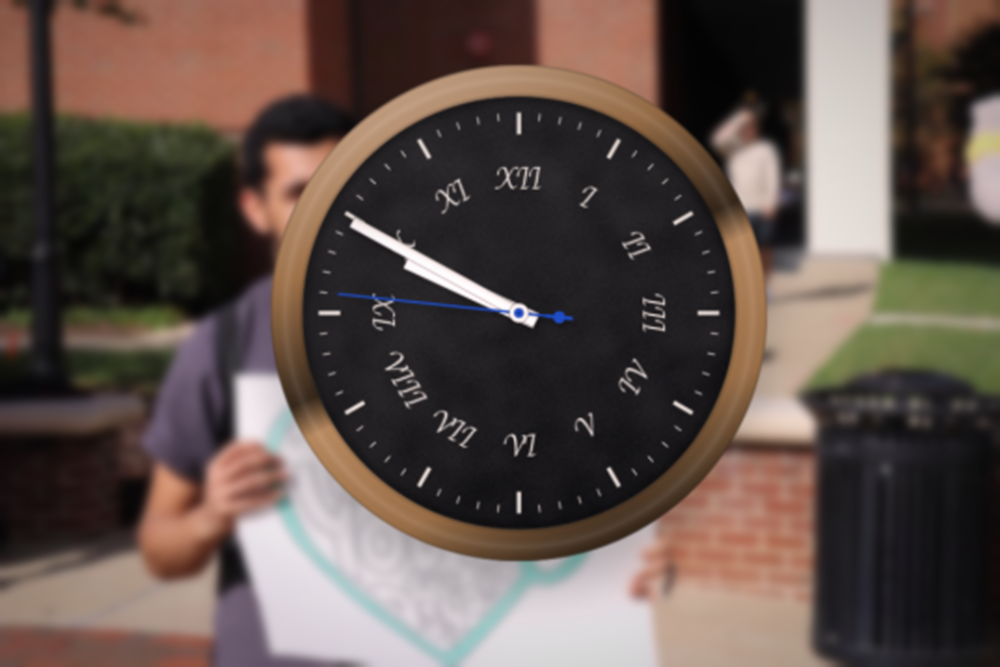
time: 9:49:46
